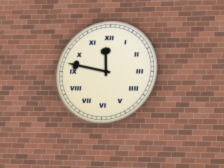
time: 11:47
